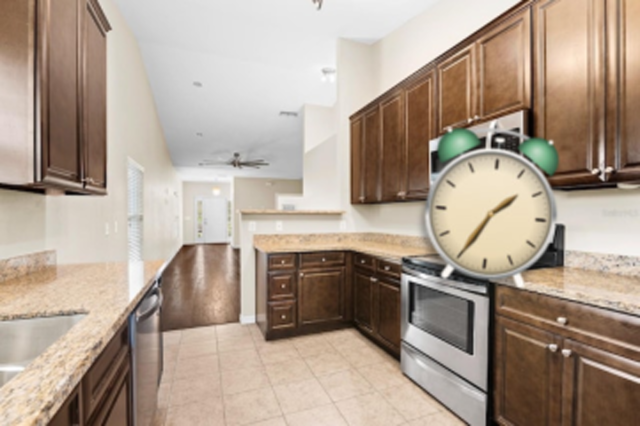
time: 1:35
